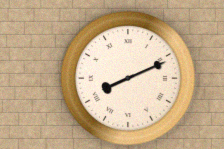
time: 8:11
